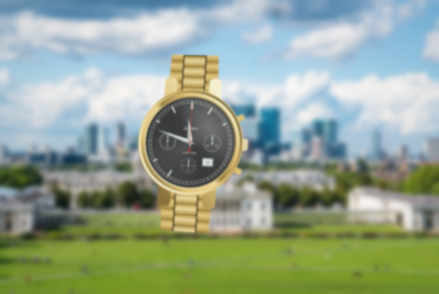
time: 11:48
